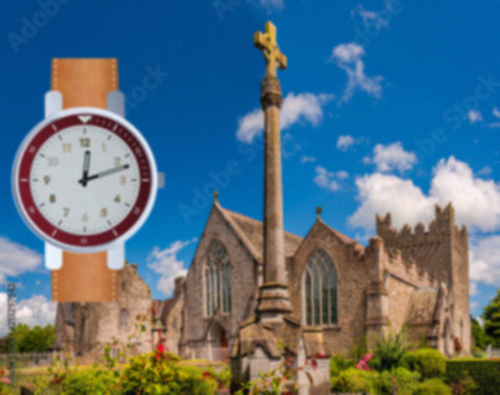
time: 12:12
